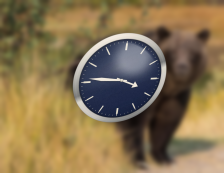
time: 3:46
